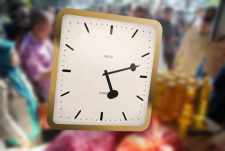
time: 5:12
